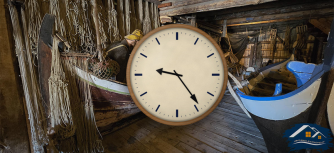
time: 9:24
